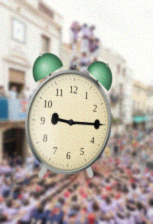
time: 9:15
